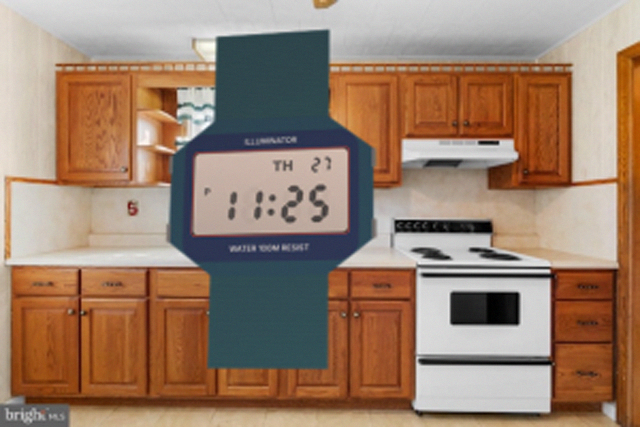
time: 11:25
